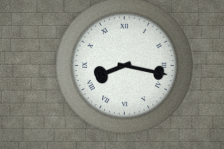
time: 8:17
